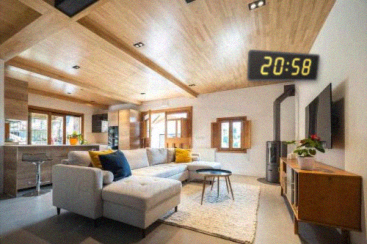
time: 20:58
